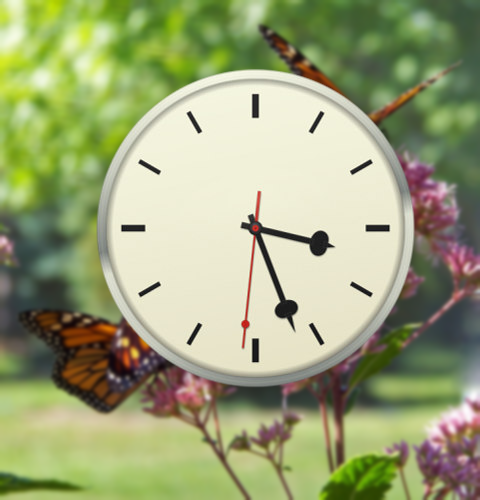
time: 3:26:31
